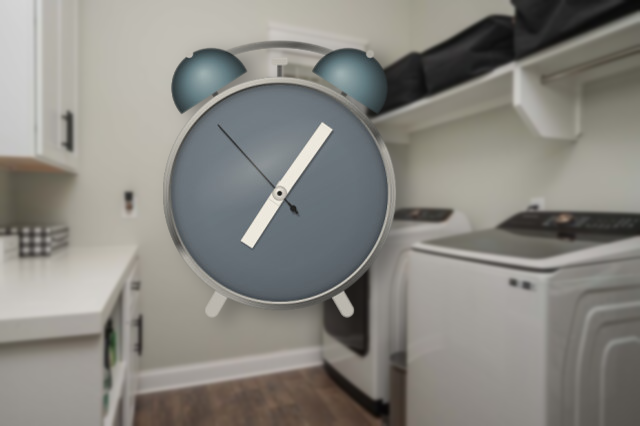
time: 7:05:53
